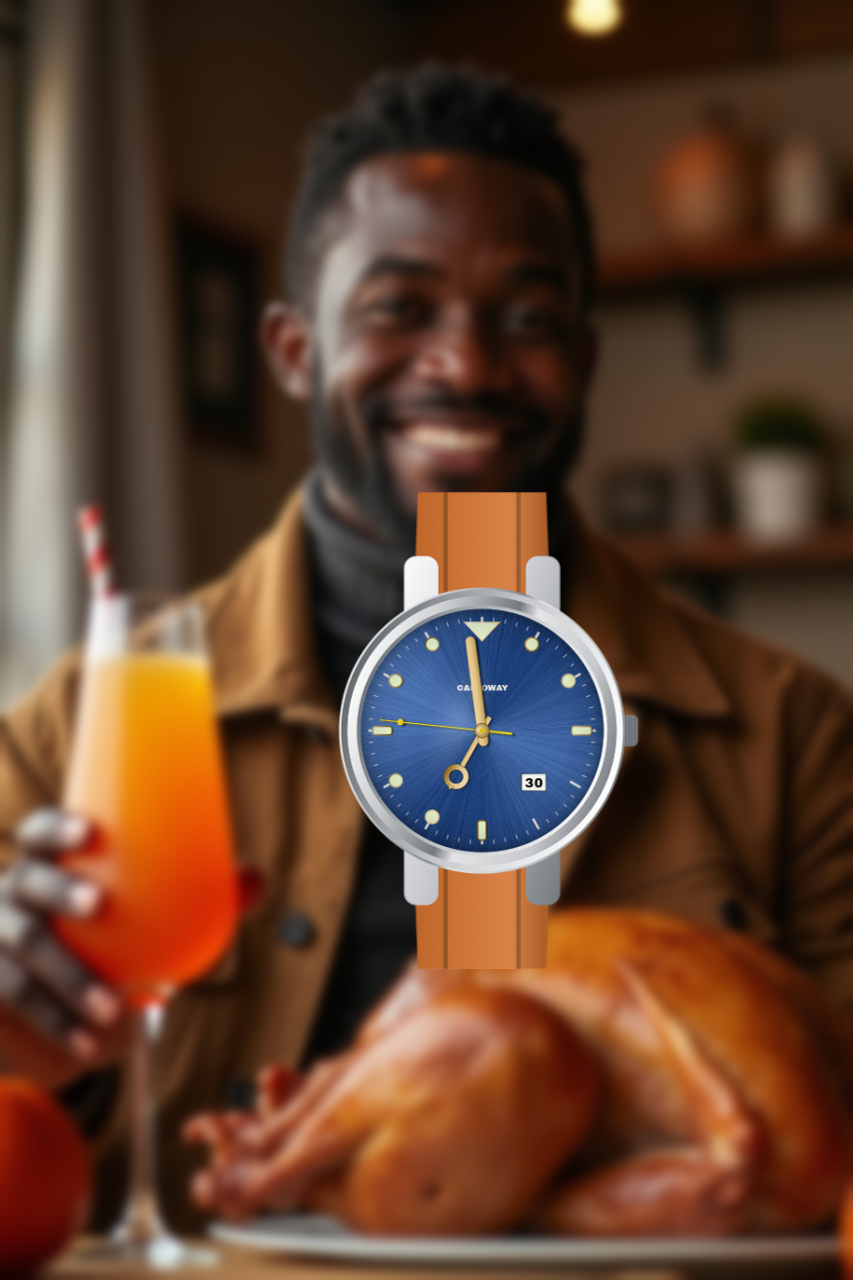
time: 6:58:46
